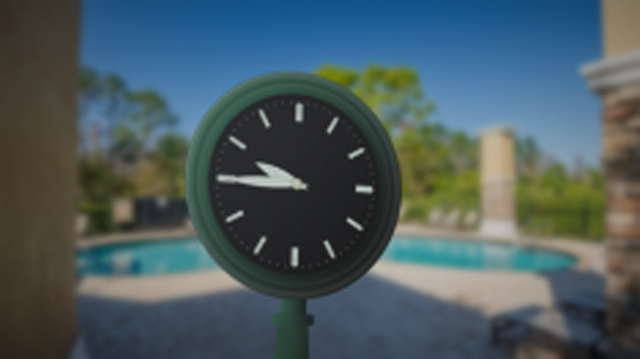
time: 9:45
